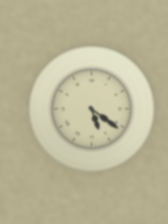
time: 5:21
